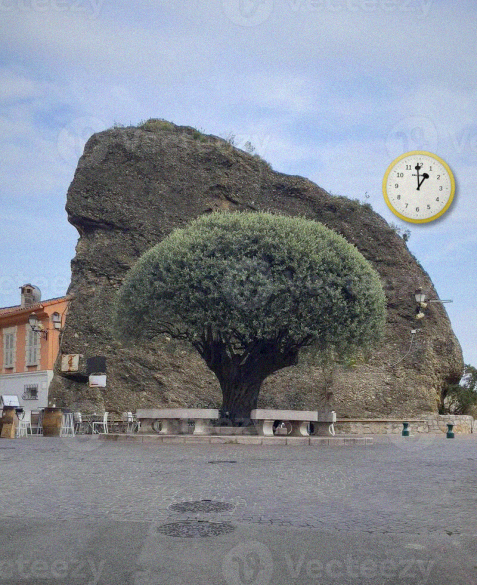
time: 12:59
